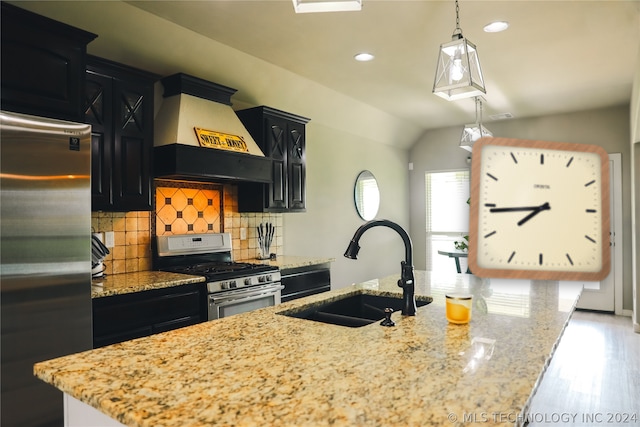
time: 7:44
